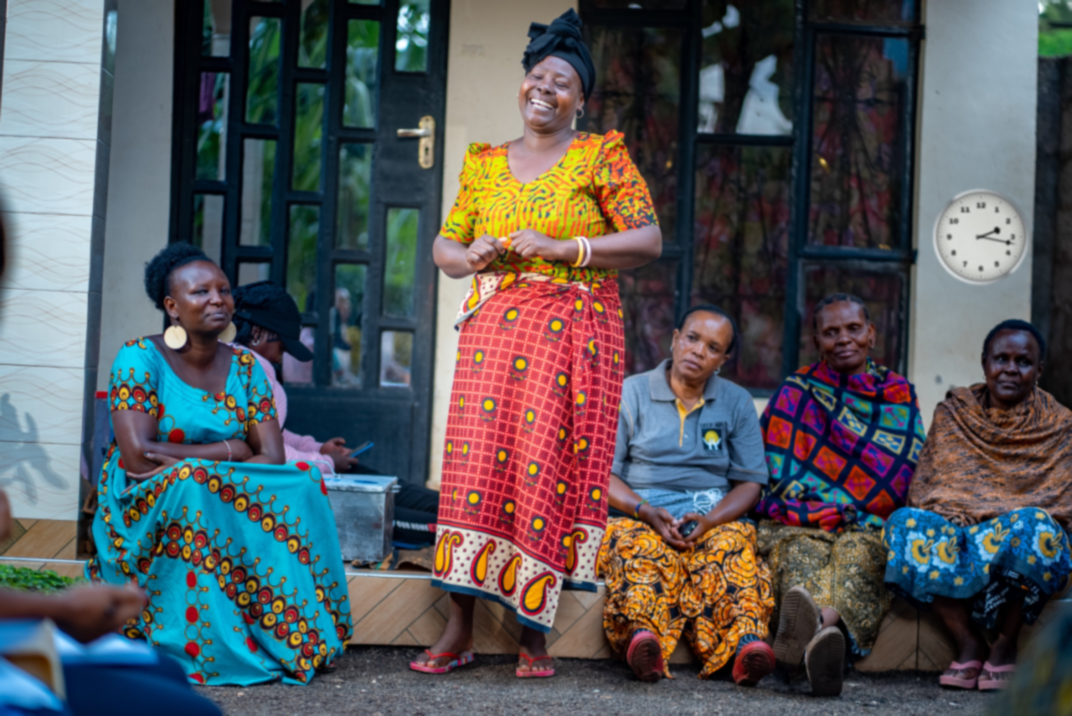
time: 2:17
